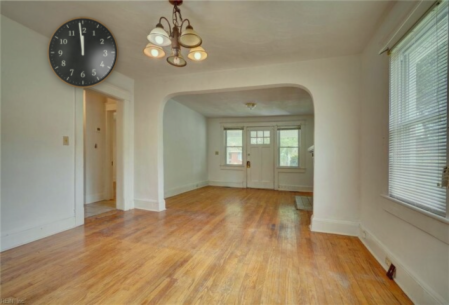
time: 11:59
